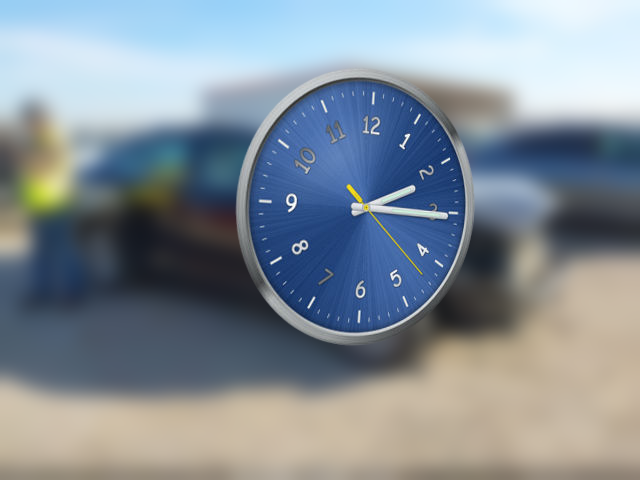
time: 2:15:22
